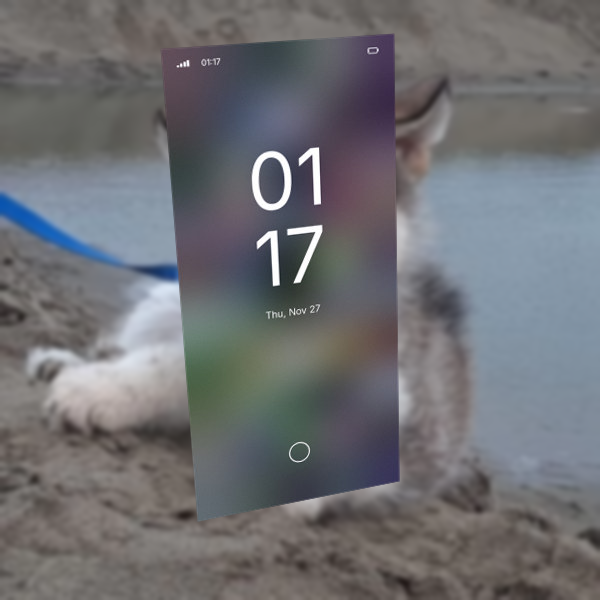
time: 1:17
